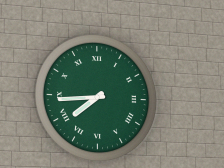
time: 7:44
